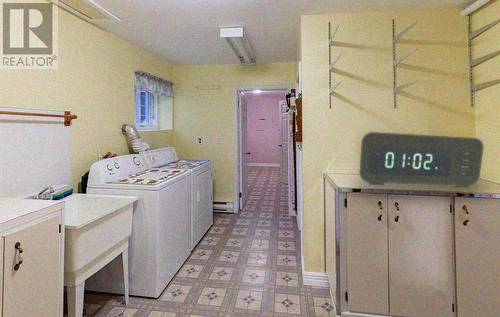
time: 1:02
